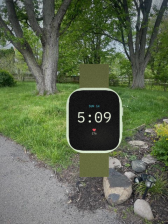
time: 5:09
